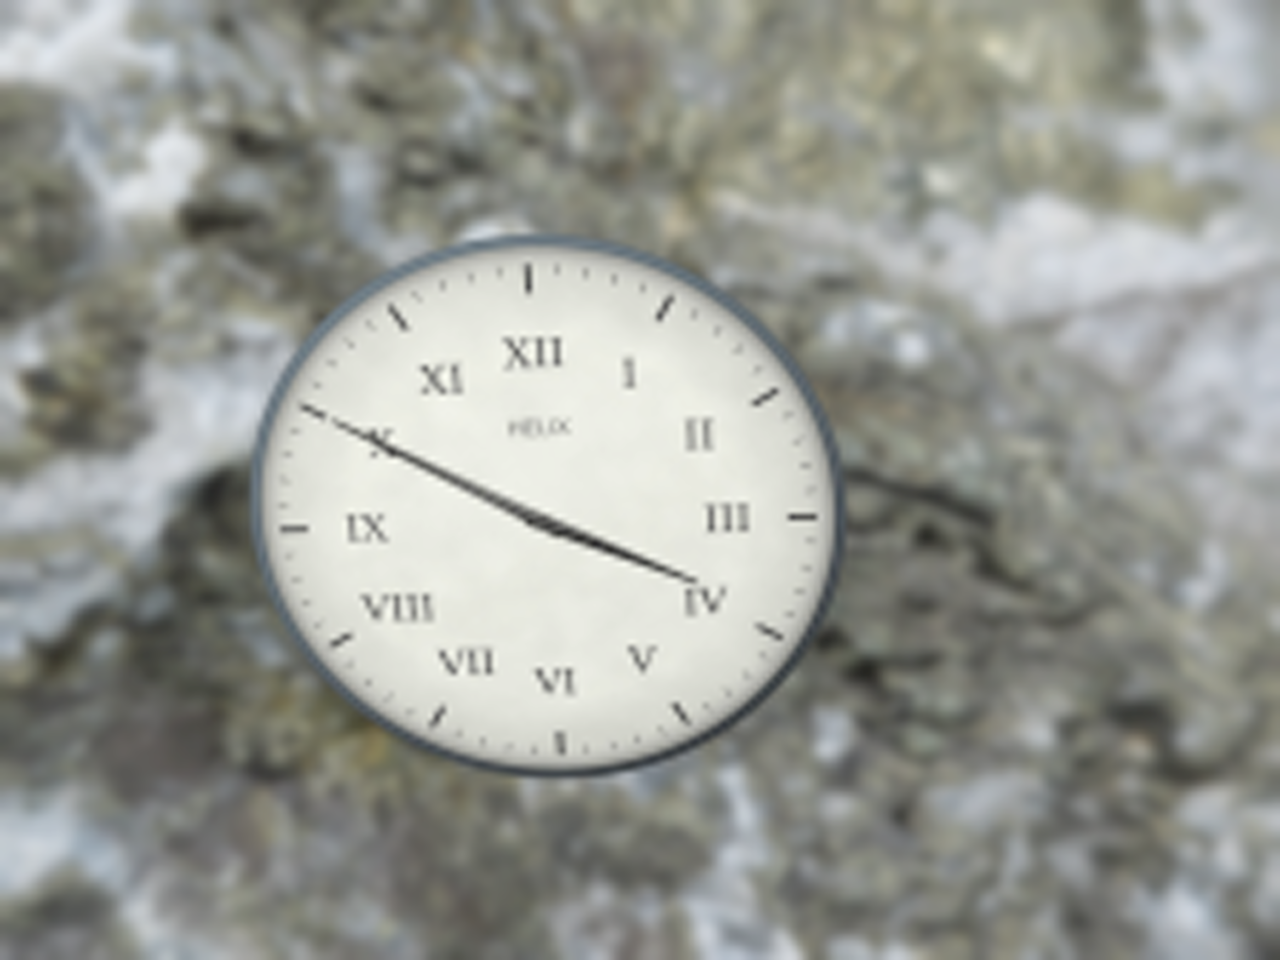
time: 3:50
